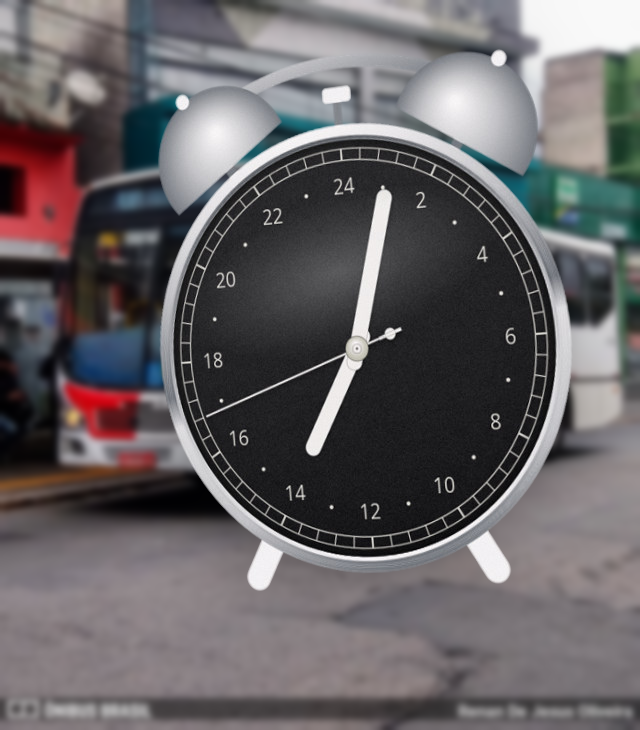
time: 14:02:42
